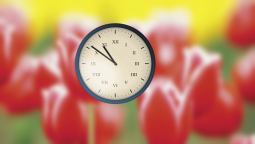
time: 10:51
